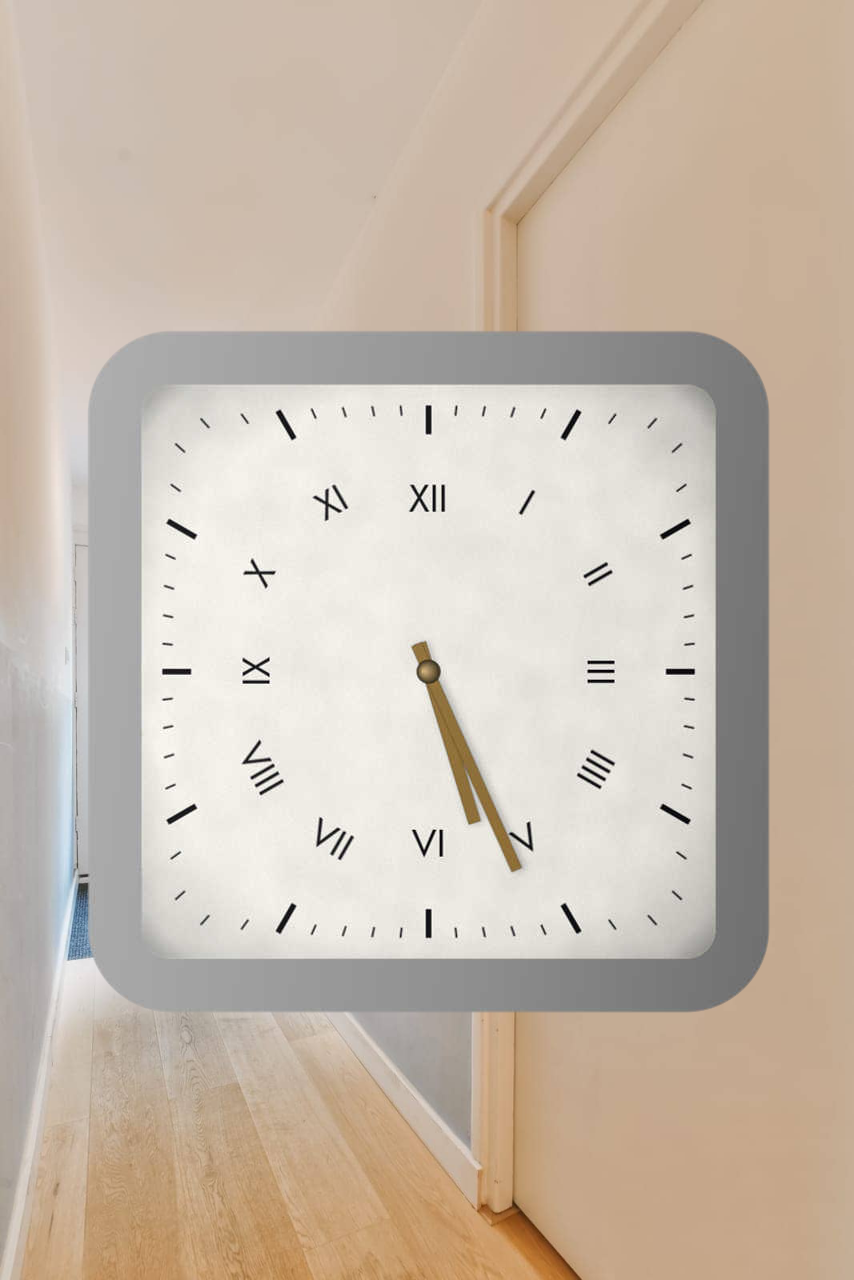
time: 5:26
